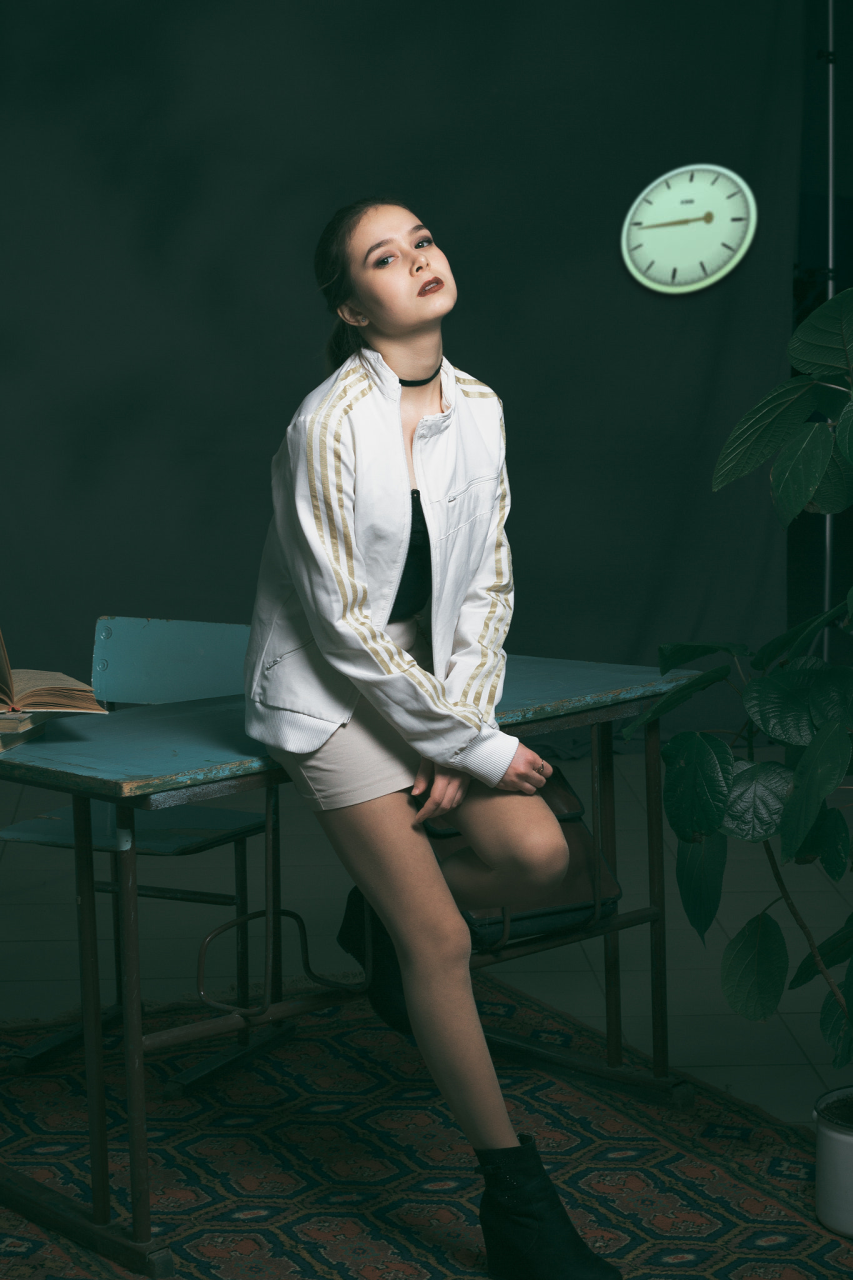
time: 2:44
